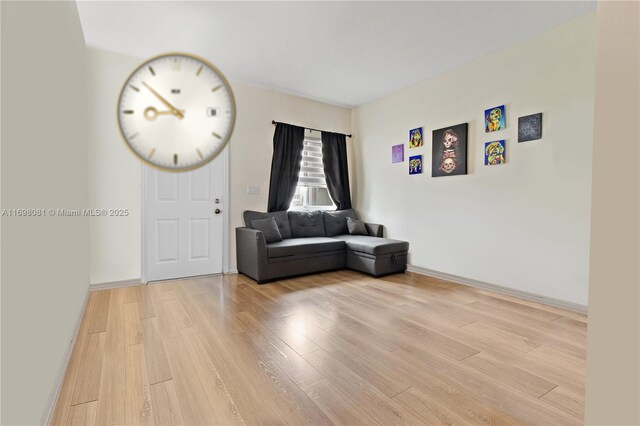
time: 8:52
